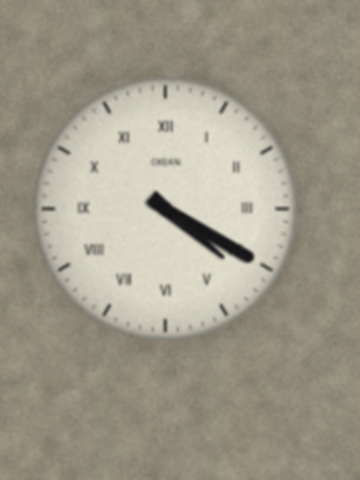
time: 4:20
